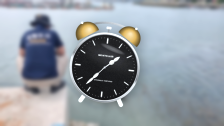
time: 1:37
